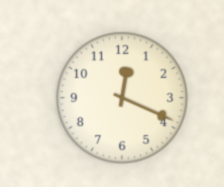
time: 12:19
